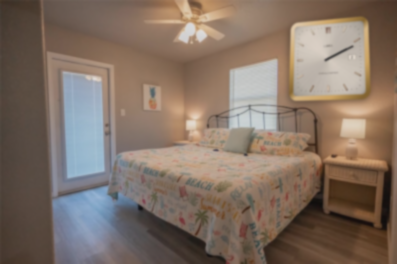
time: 2:11
